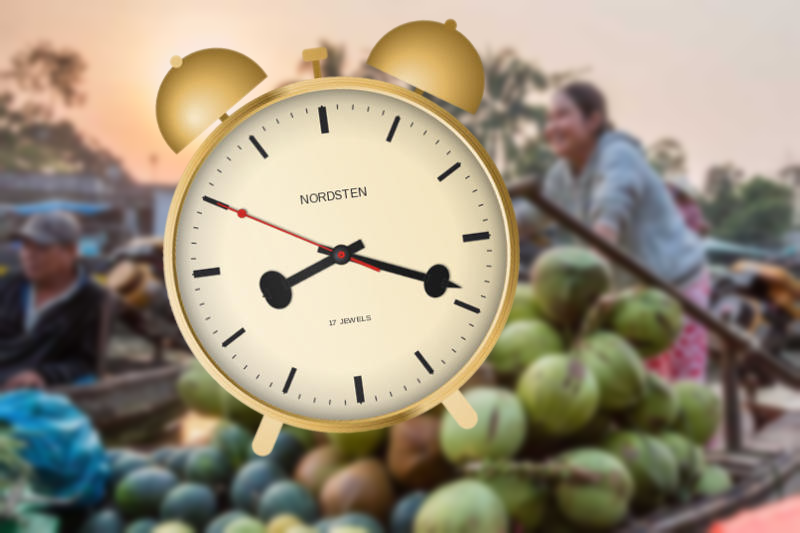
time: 8:18:50
